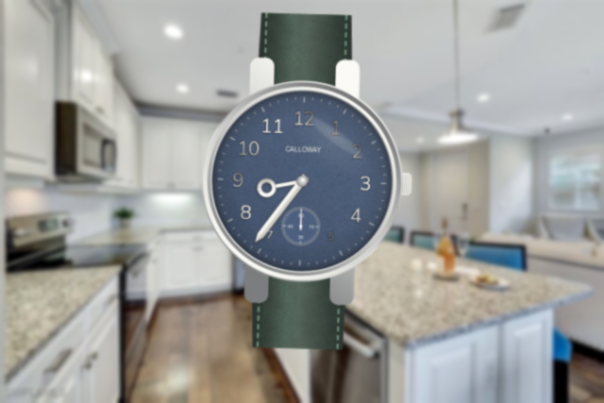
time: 8:36
